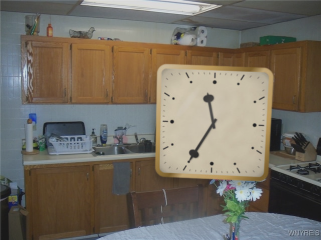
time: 11:35
